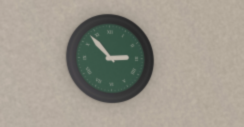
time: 2:53
